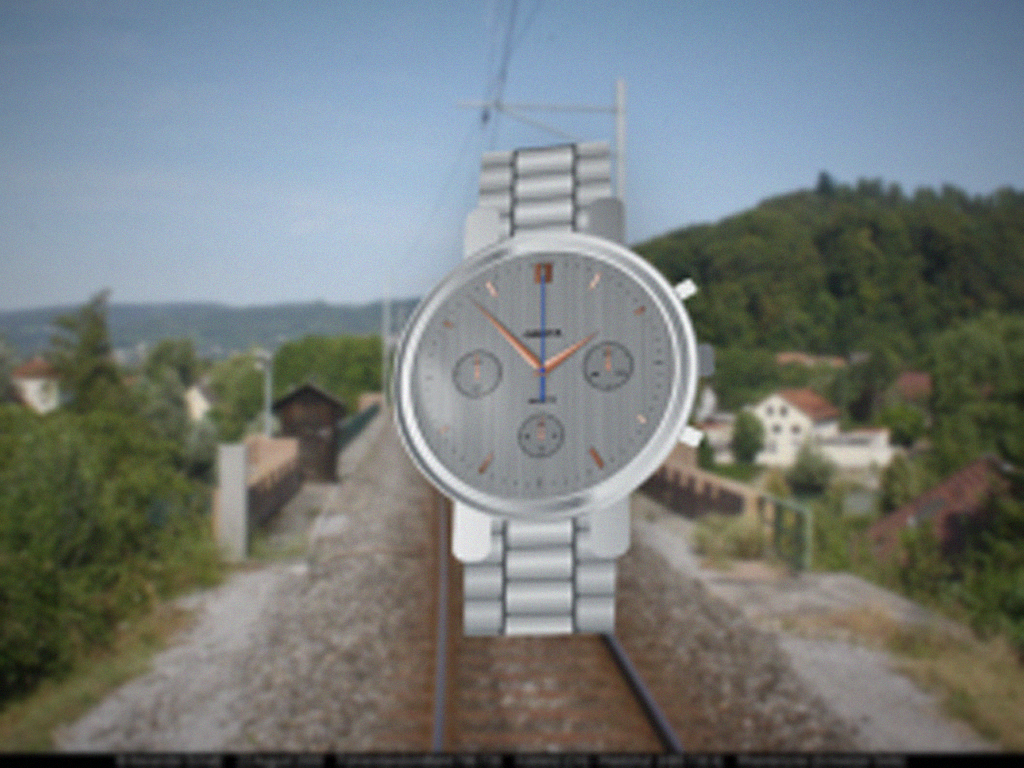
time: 1:53
